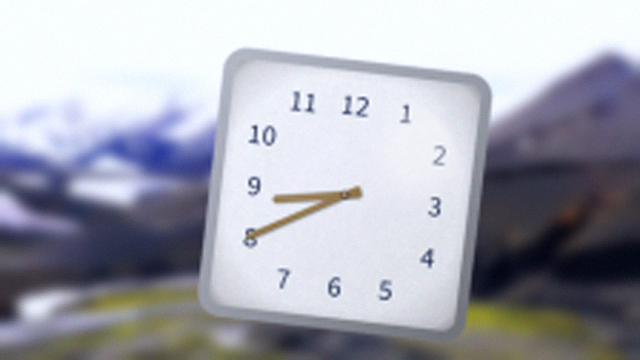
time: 8:40
